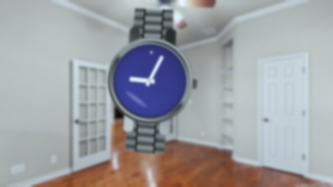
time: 9:04
